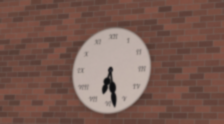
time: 6:28
